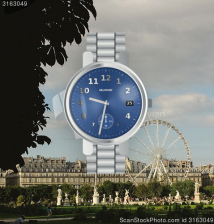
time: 9:32
